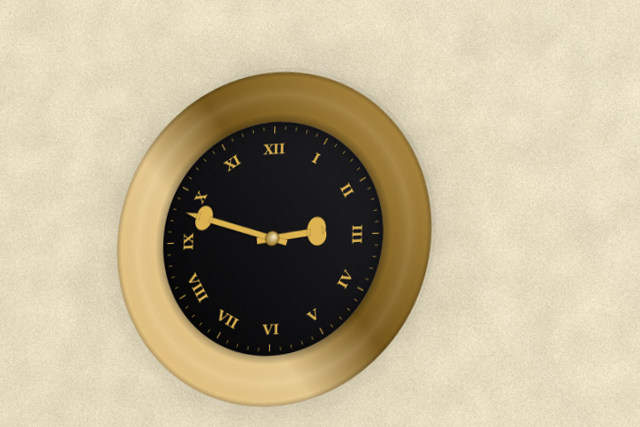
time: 2:48
